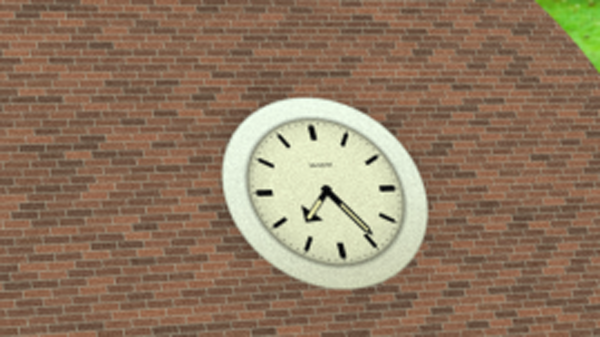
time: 7:24
